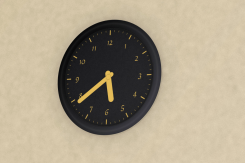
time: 5:39
